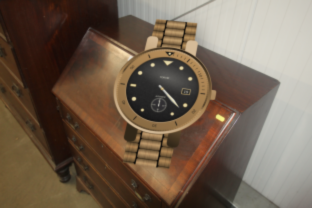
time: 4:22
